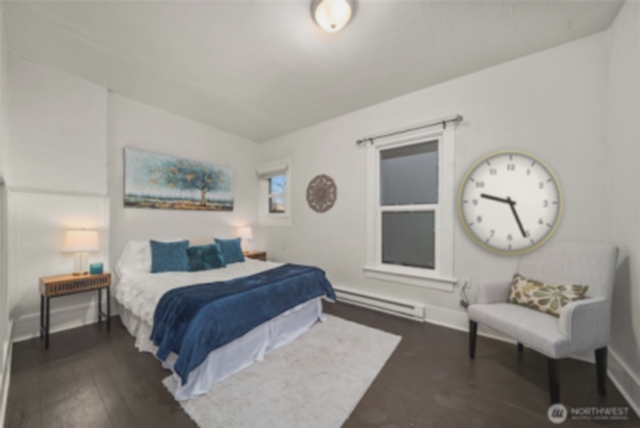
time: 9:26
